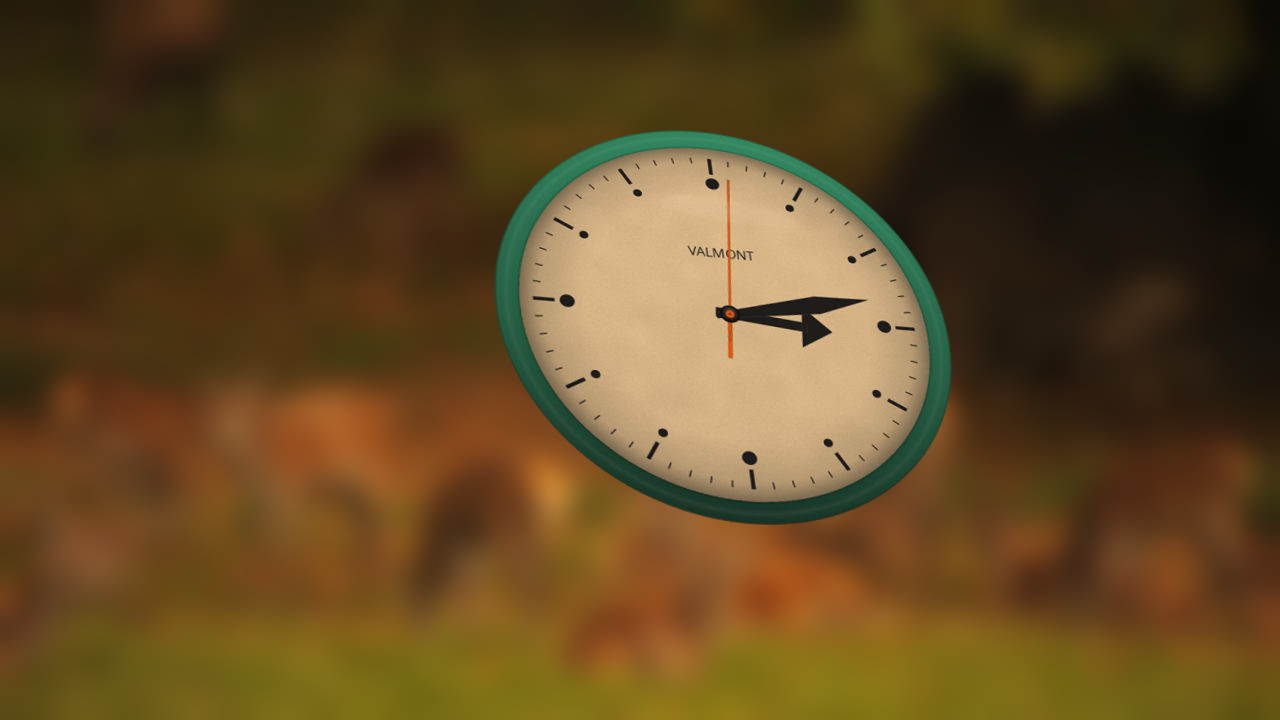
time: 3:13:01
